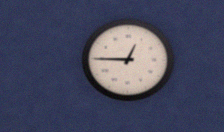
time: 12:45
